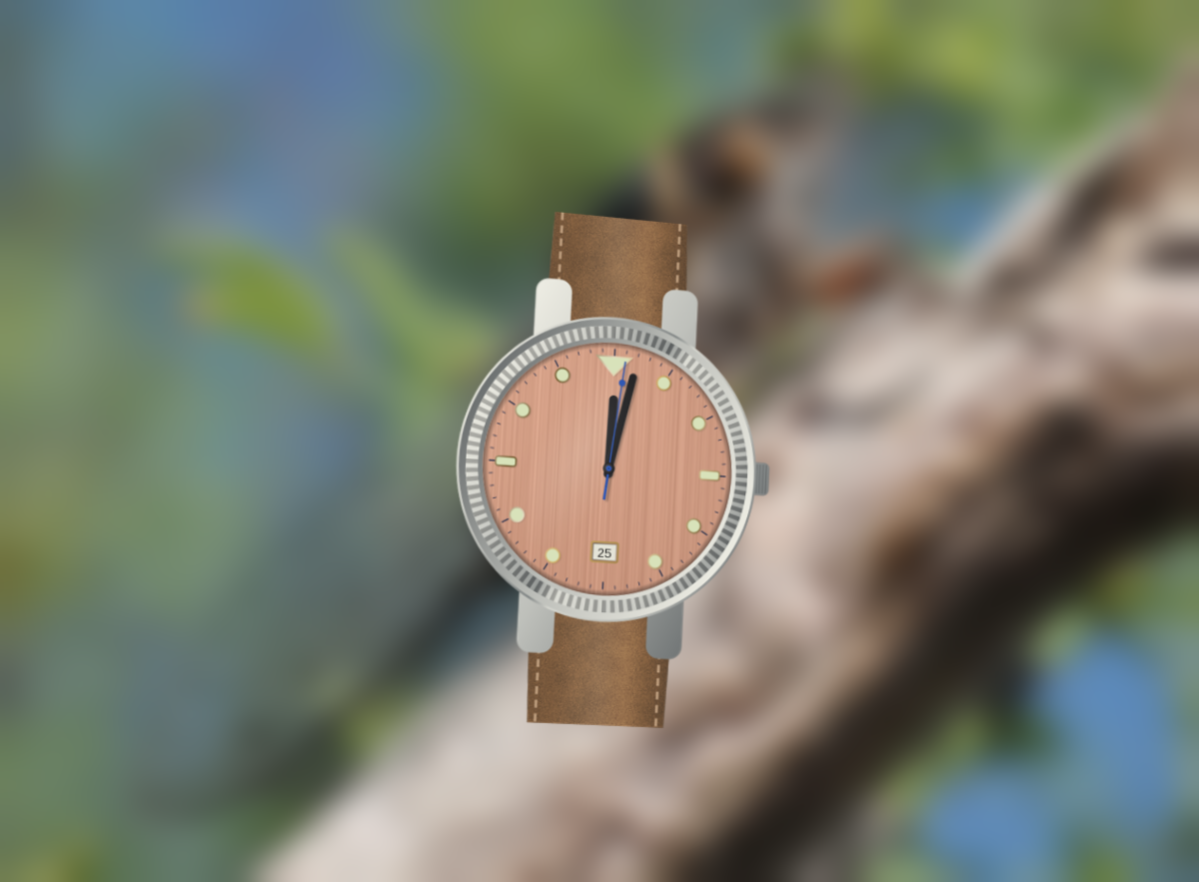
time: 12:02:01
